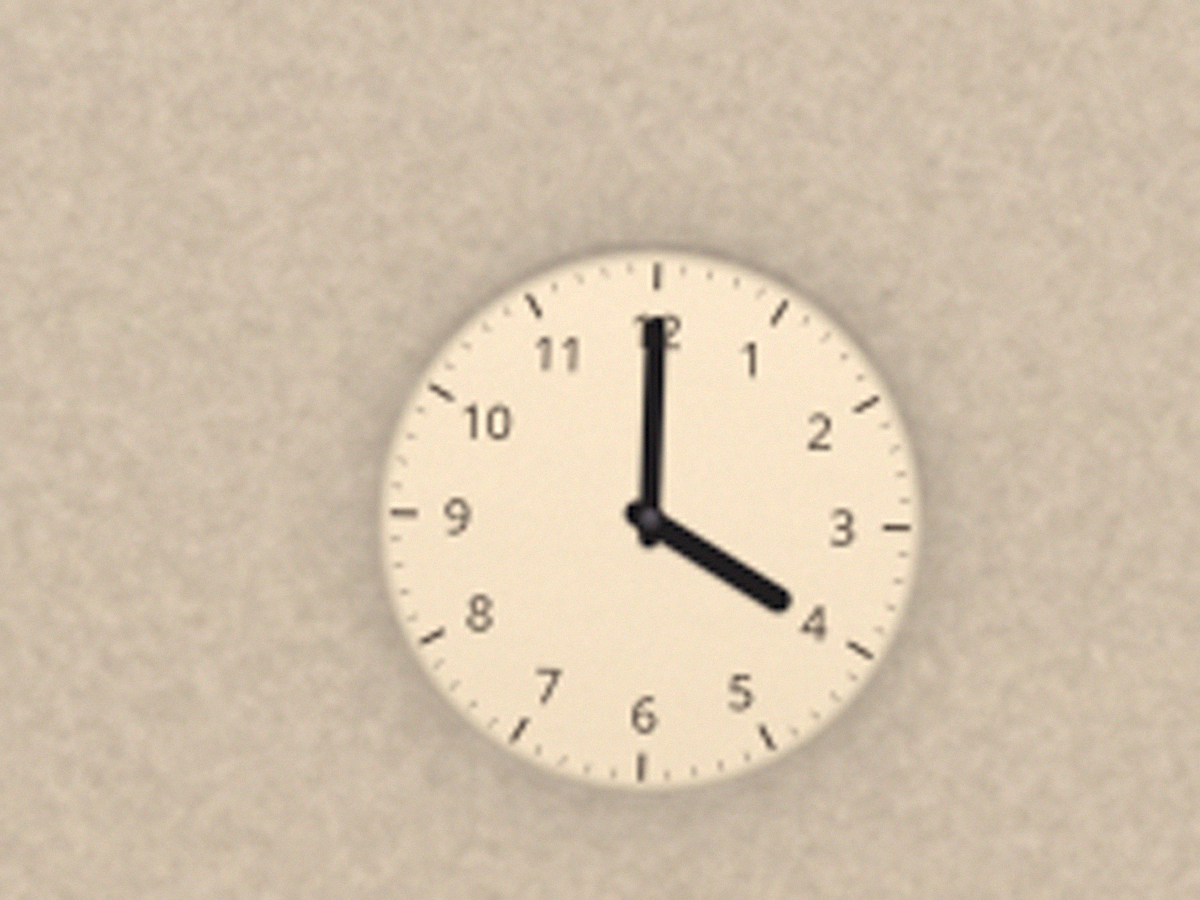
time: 4:00
